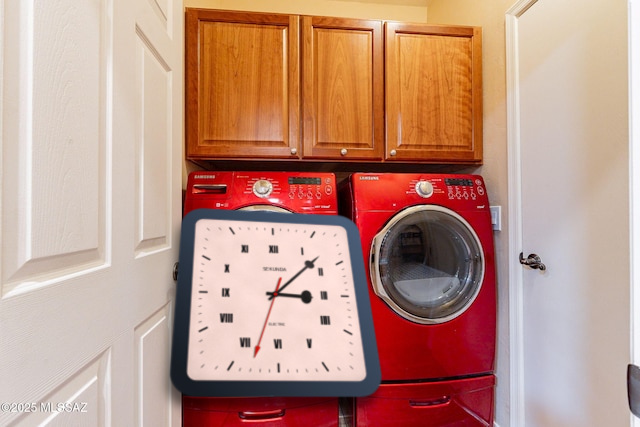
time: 3:07:33
